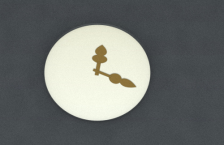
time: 12:19
